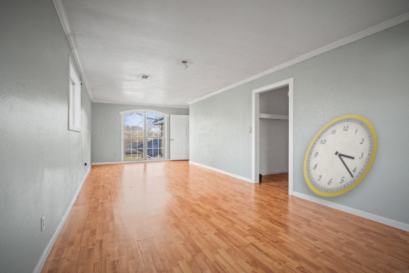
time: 3:22
